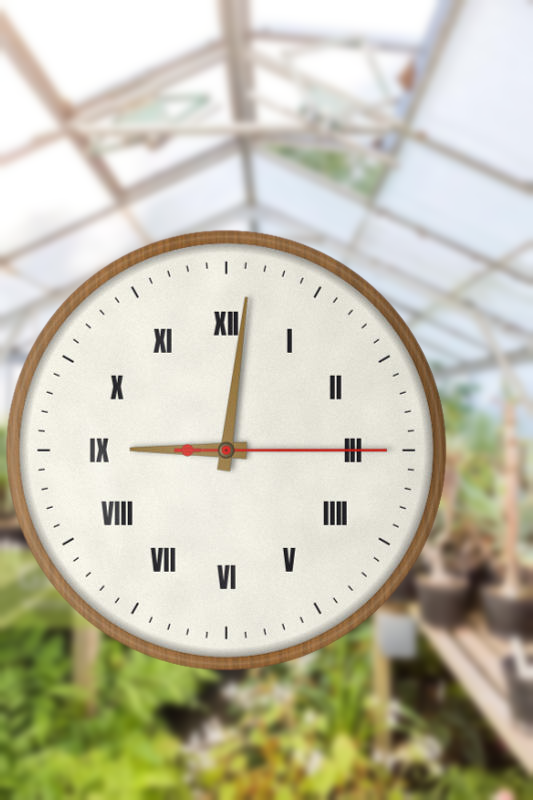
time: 9:01:15
